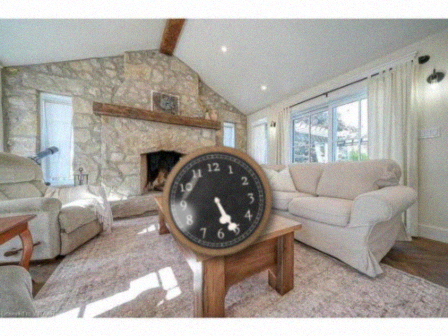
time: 5:26
